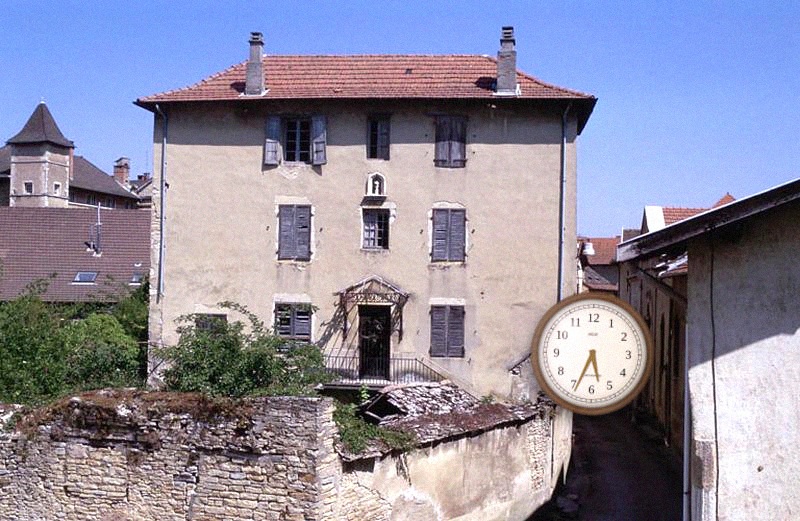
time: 5:34
